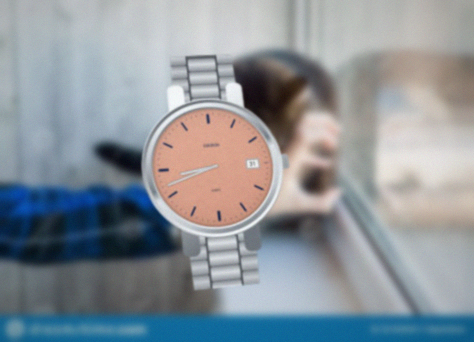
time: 8:42
